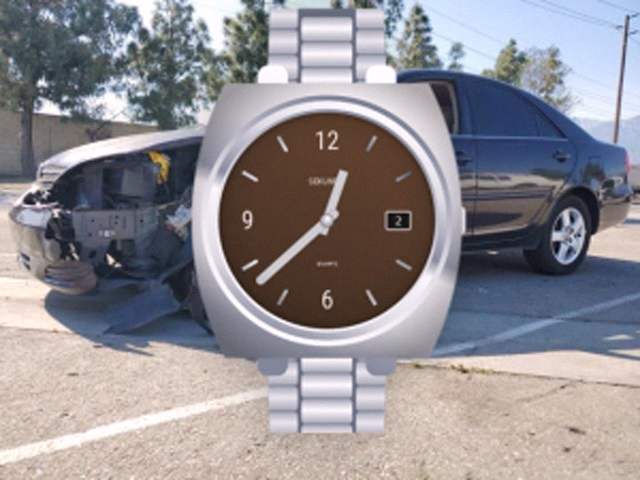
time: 12:38
